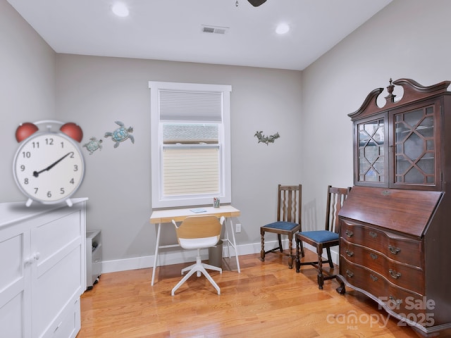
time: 8:09
